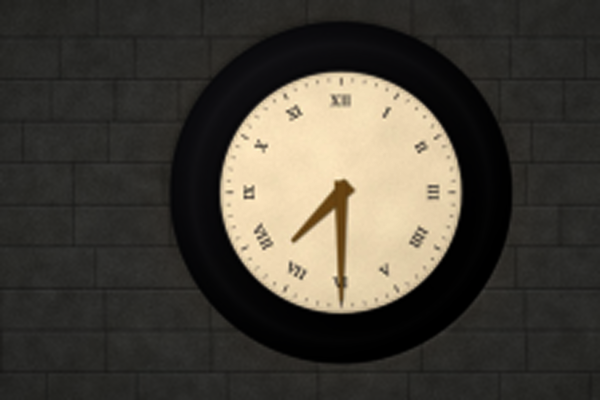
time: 7:30
